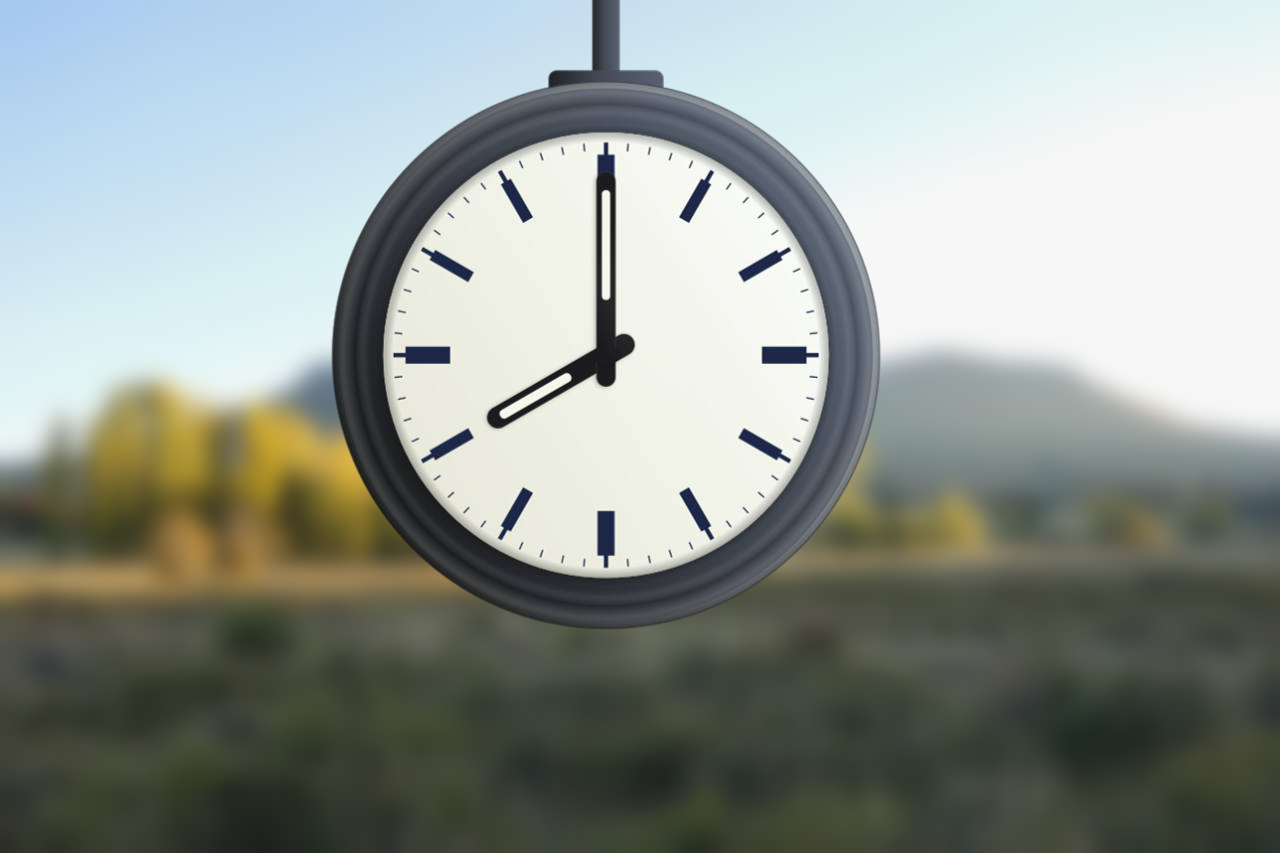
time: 8:00
